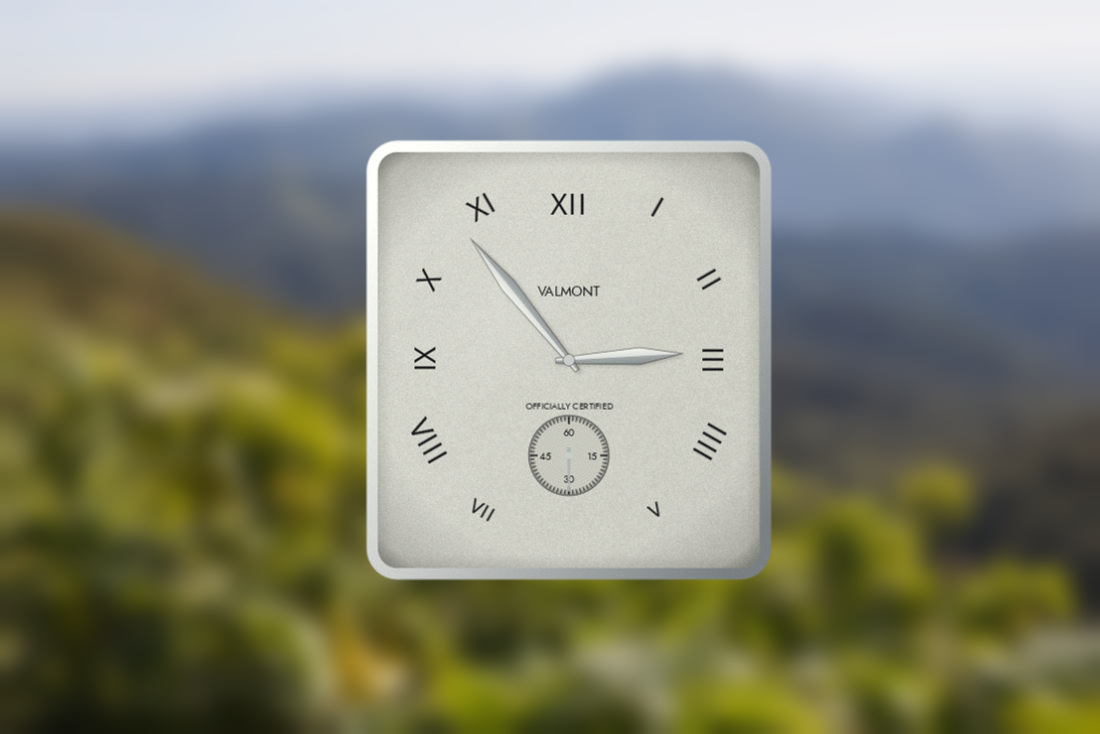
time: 2:53:30
